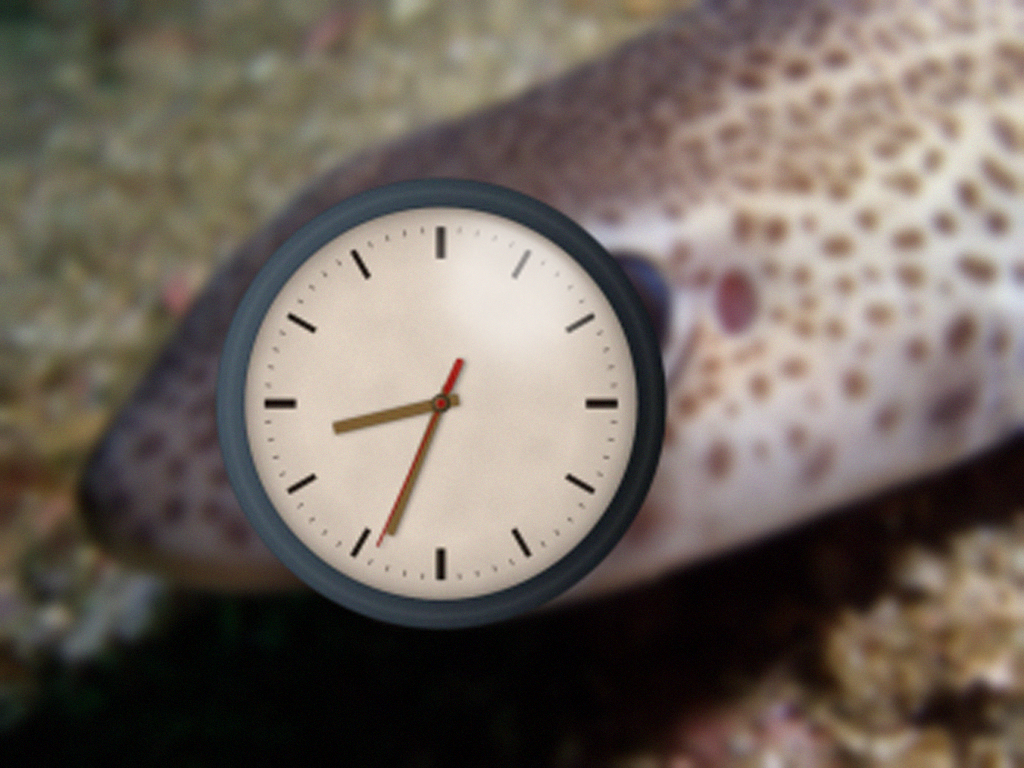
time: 8:33:34
